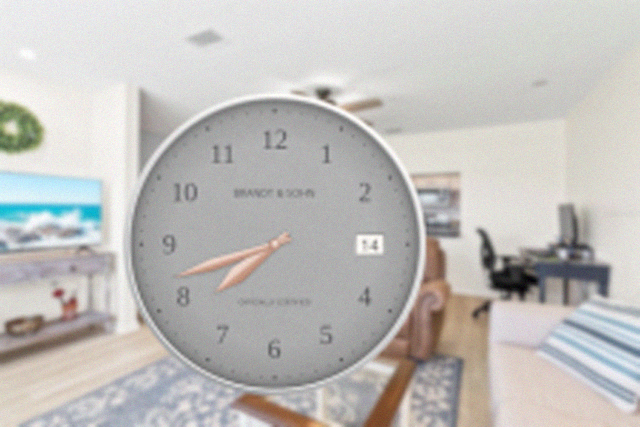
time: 7:42
